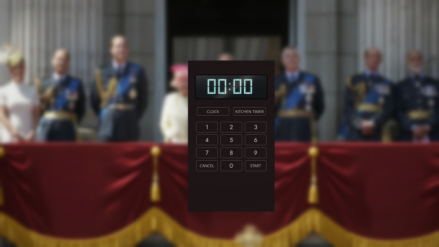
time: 0:00
